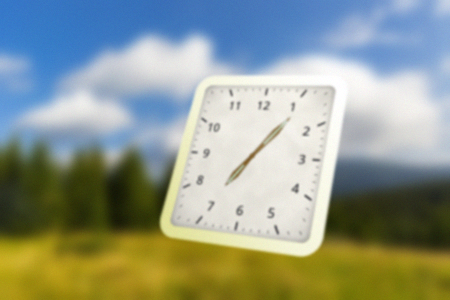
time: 7:06
